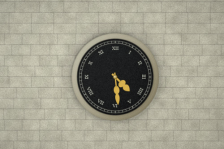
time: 4:29
